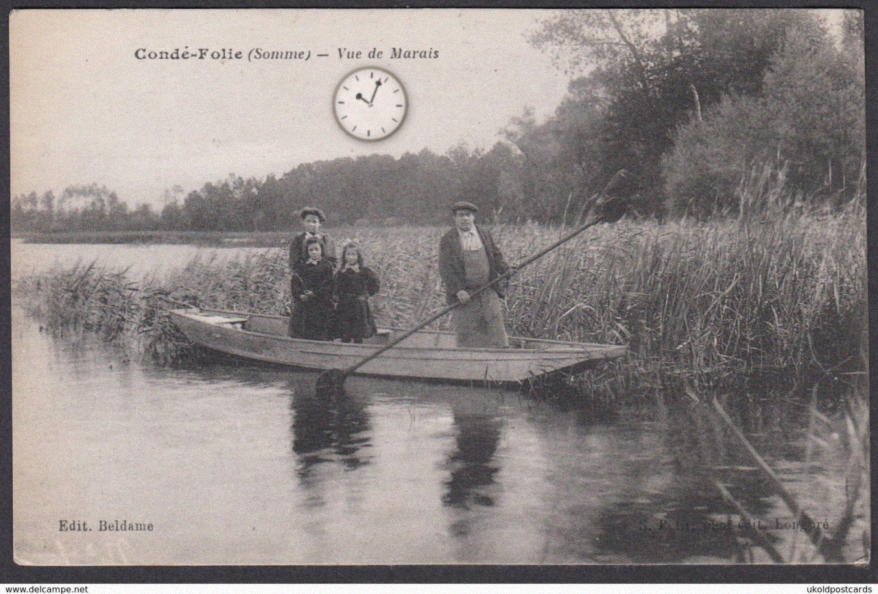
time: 10:03
